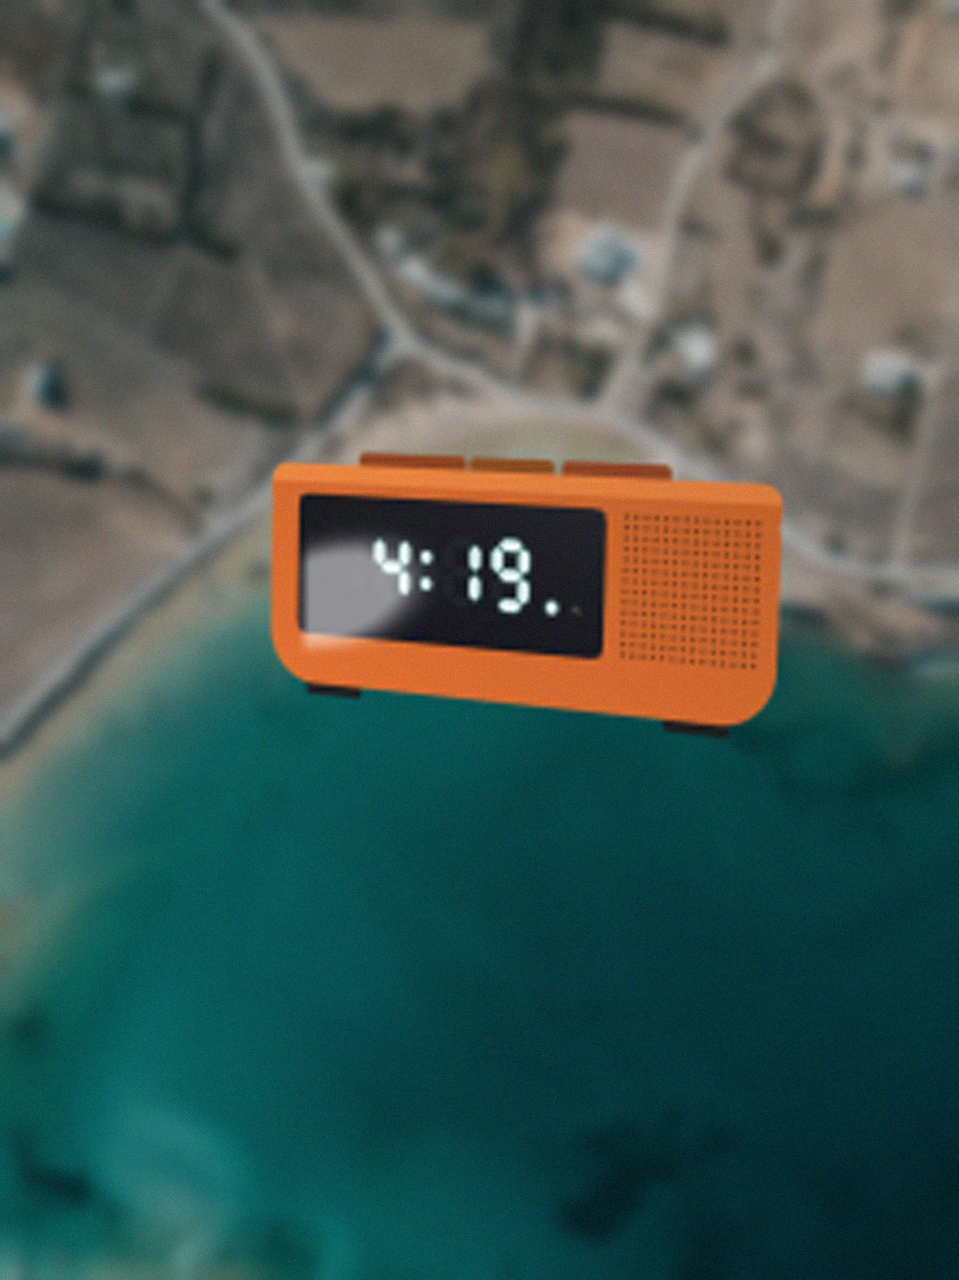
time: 4:19
